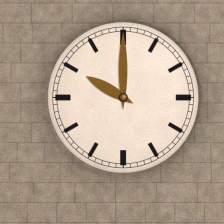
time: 10:00
